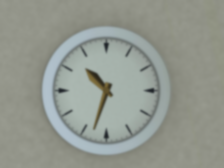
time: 10:33
